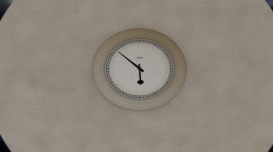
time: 5:52
